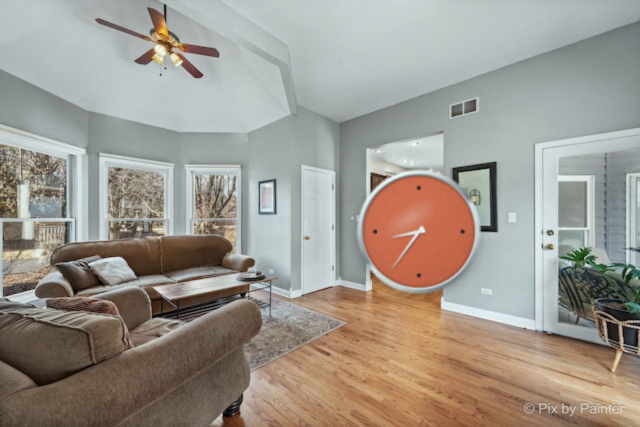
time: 8:36
